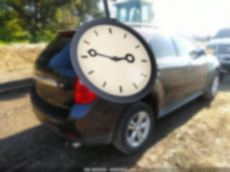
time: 2:47
